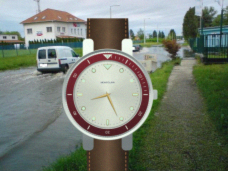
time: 8:26
